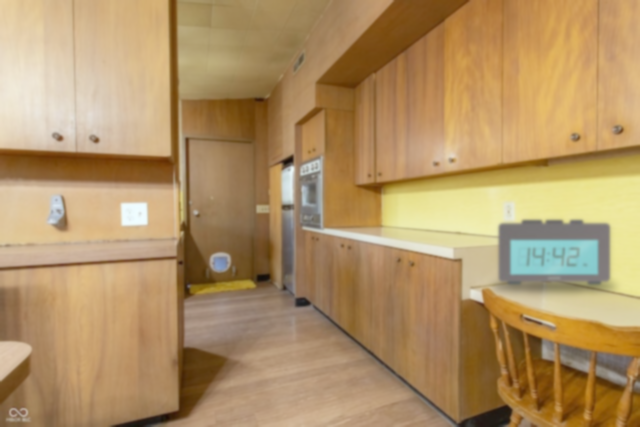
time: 14:42
